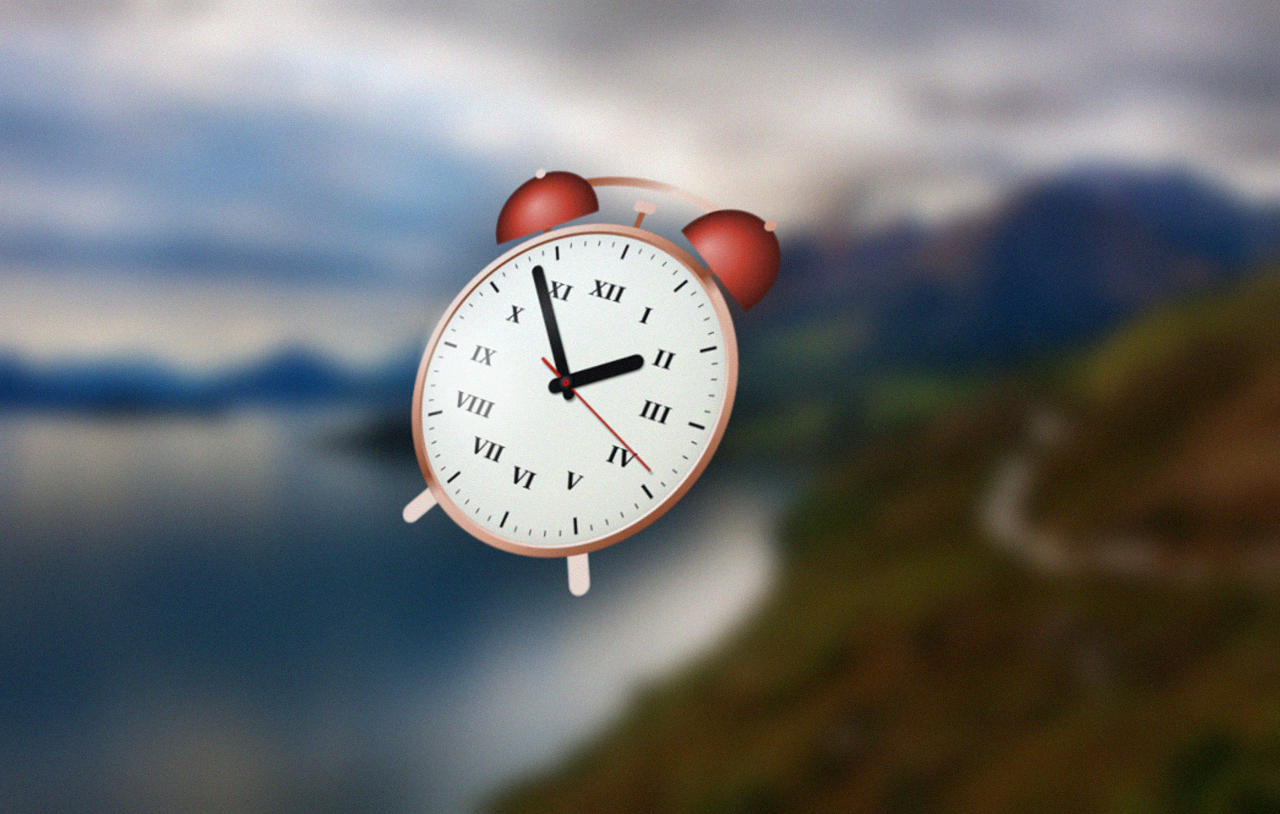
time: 1:53:19
